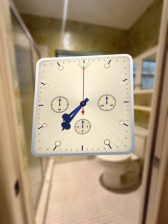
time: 7:36
